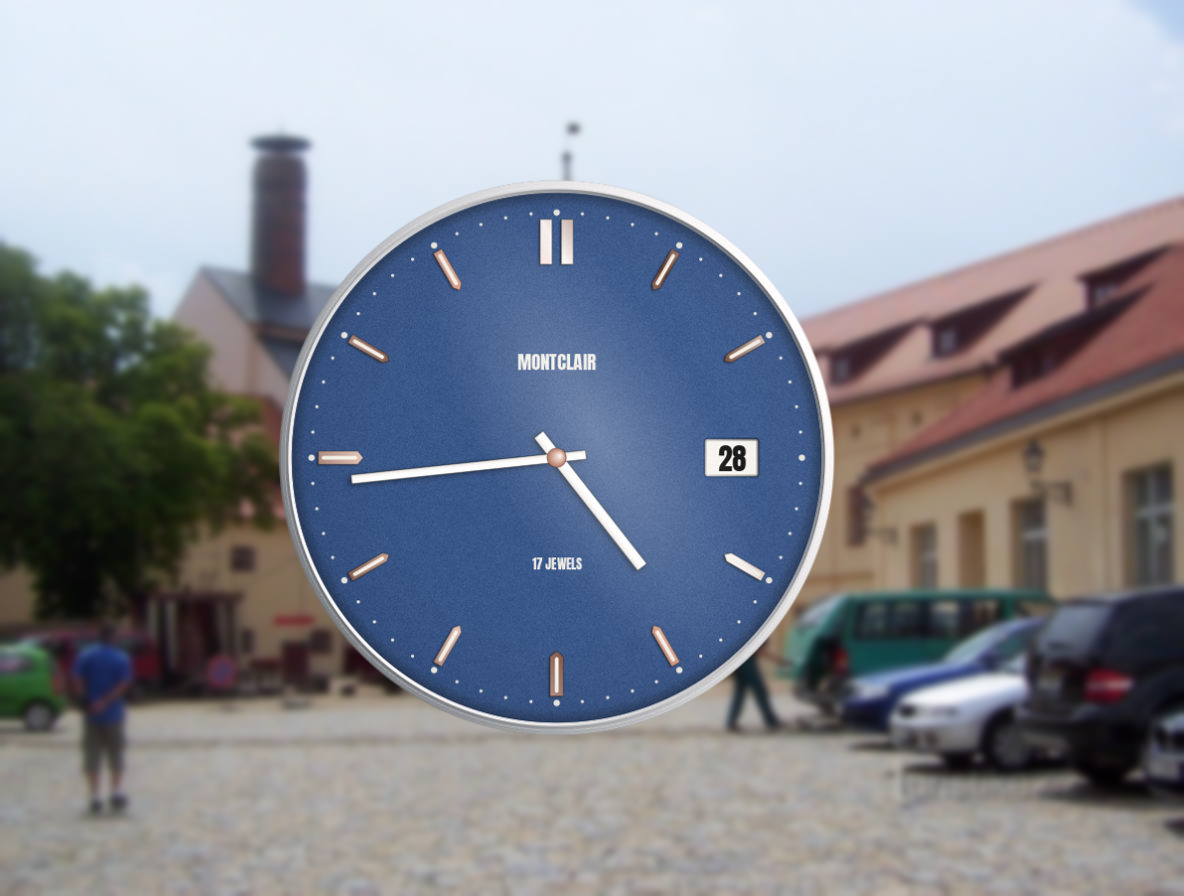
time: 4:44
